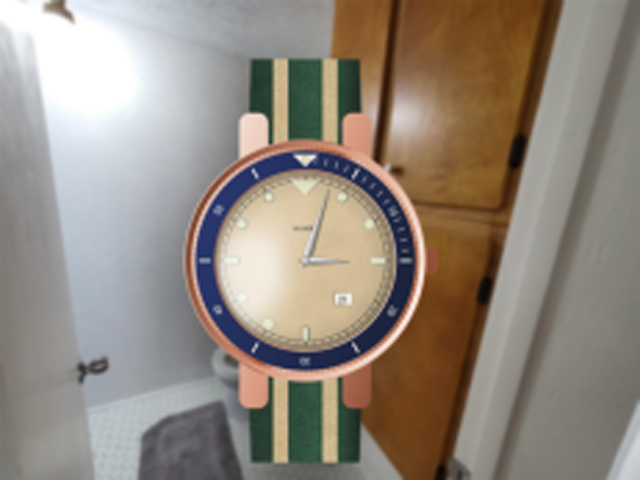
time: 3:03
